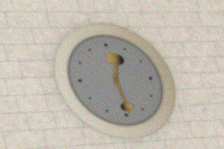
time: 12:29
